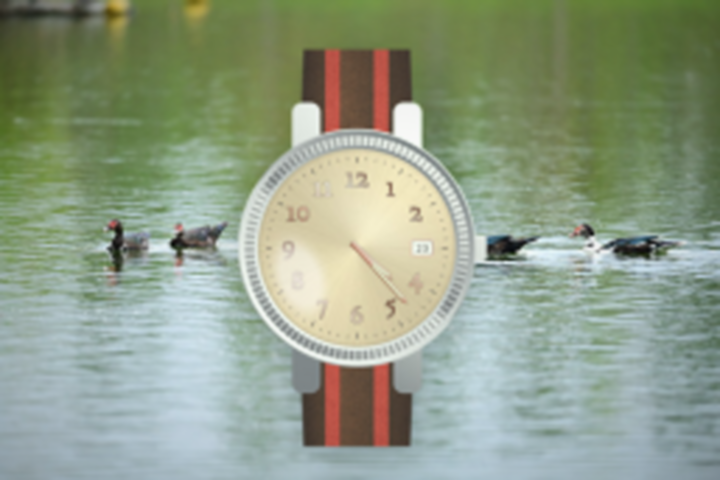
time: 4:23
